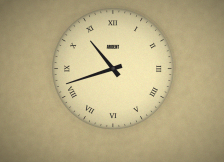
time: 10:42
